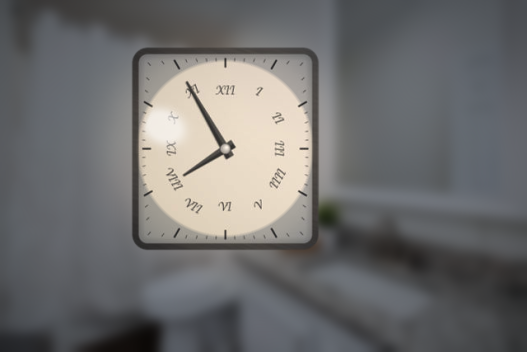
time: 7:55
